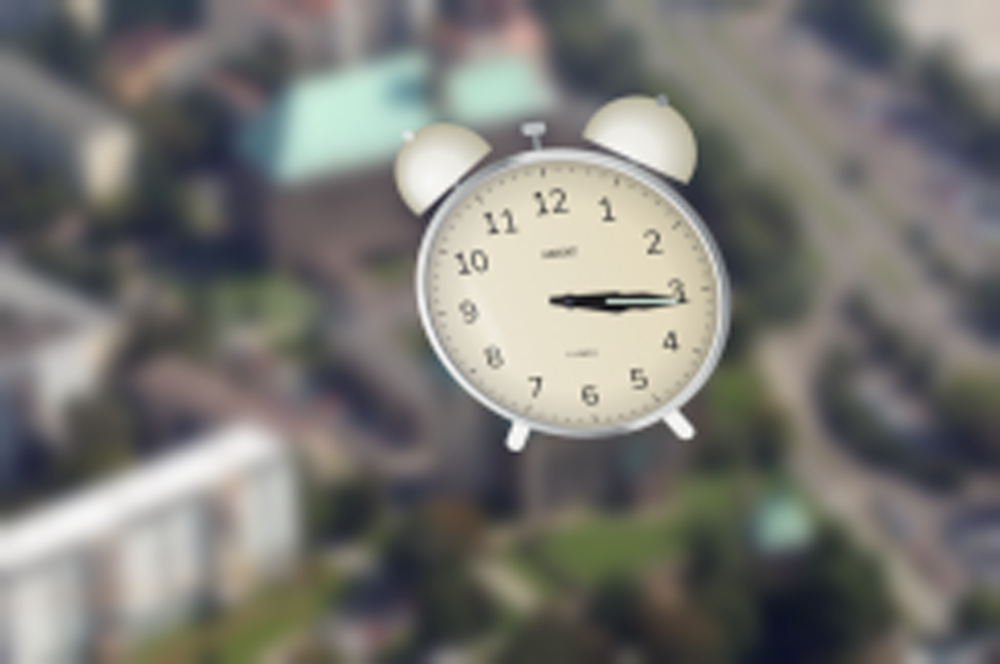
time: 3:16
